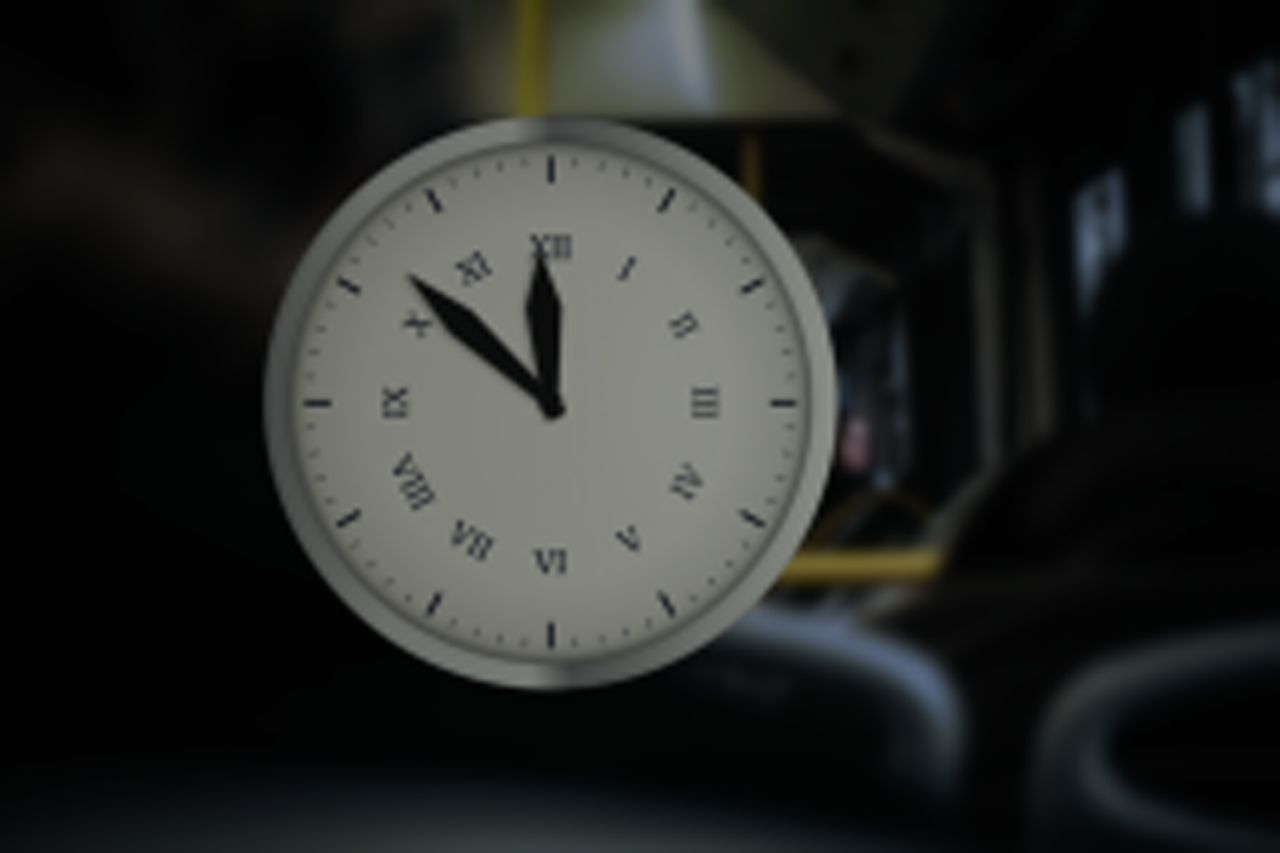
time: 11:52
